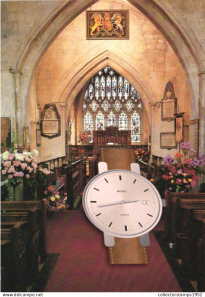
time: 2:43
